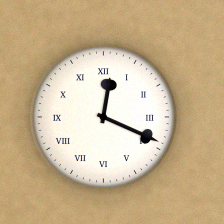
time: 12:19
